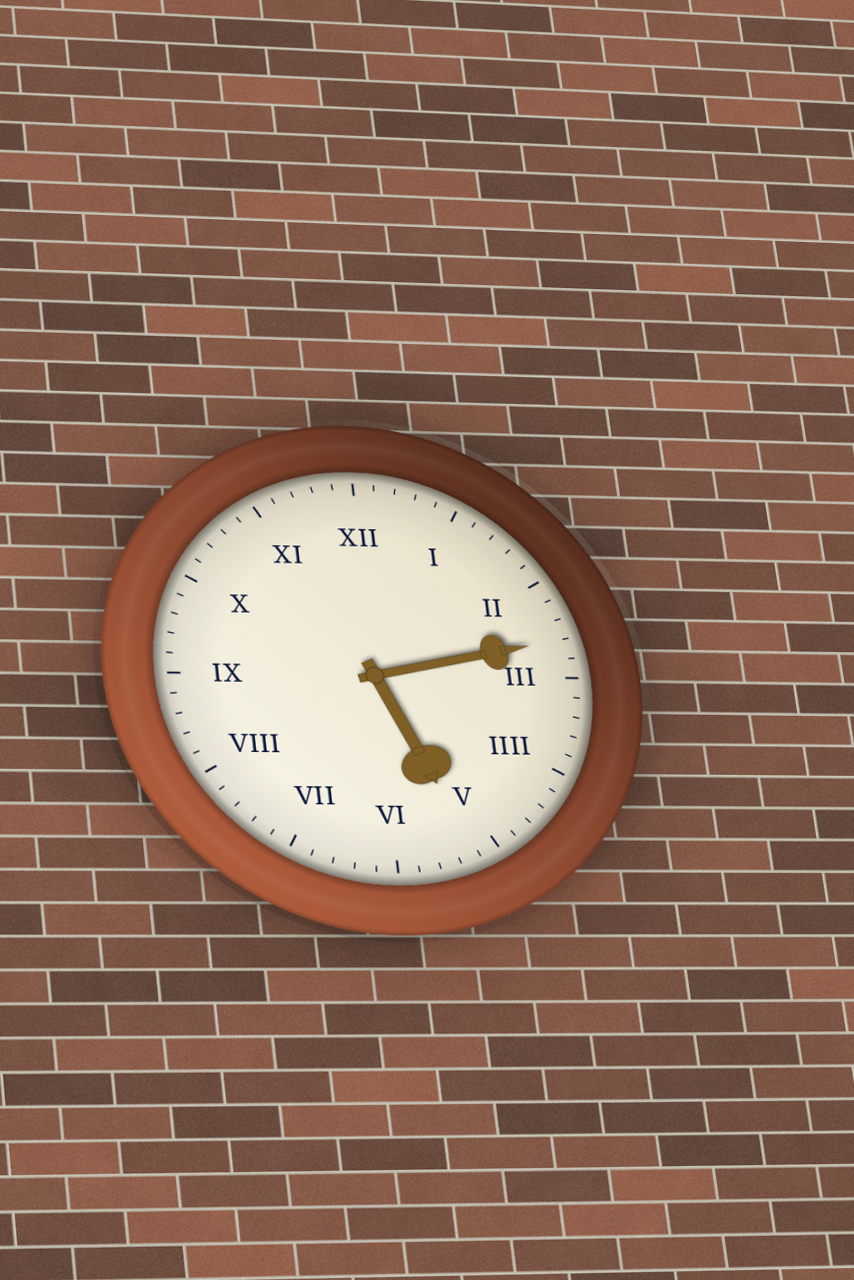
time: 5:13
